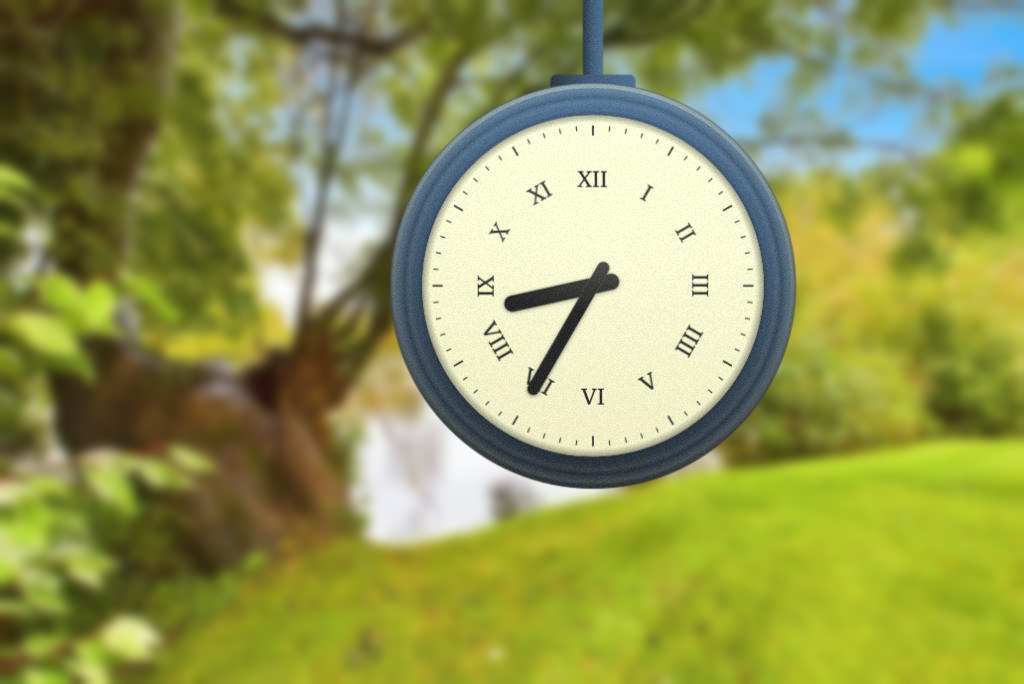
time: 8:35
